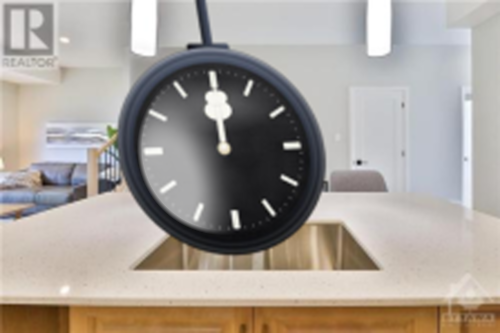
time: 12:00
